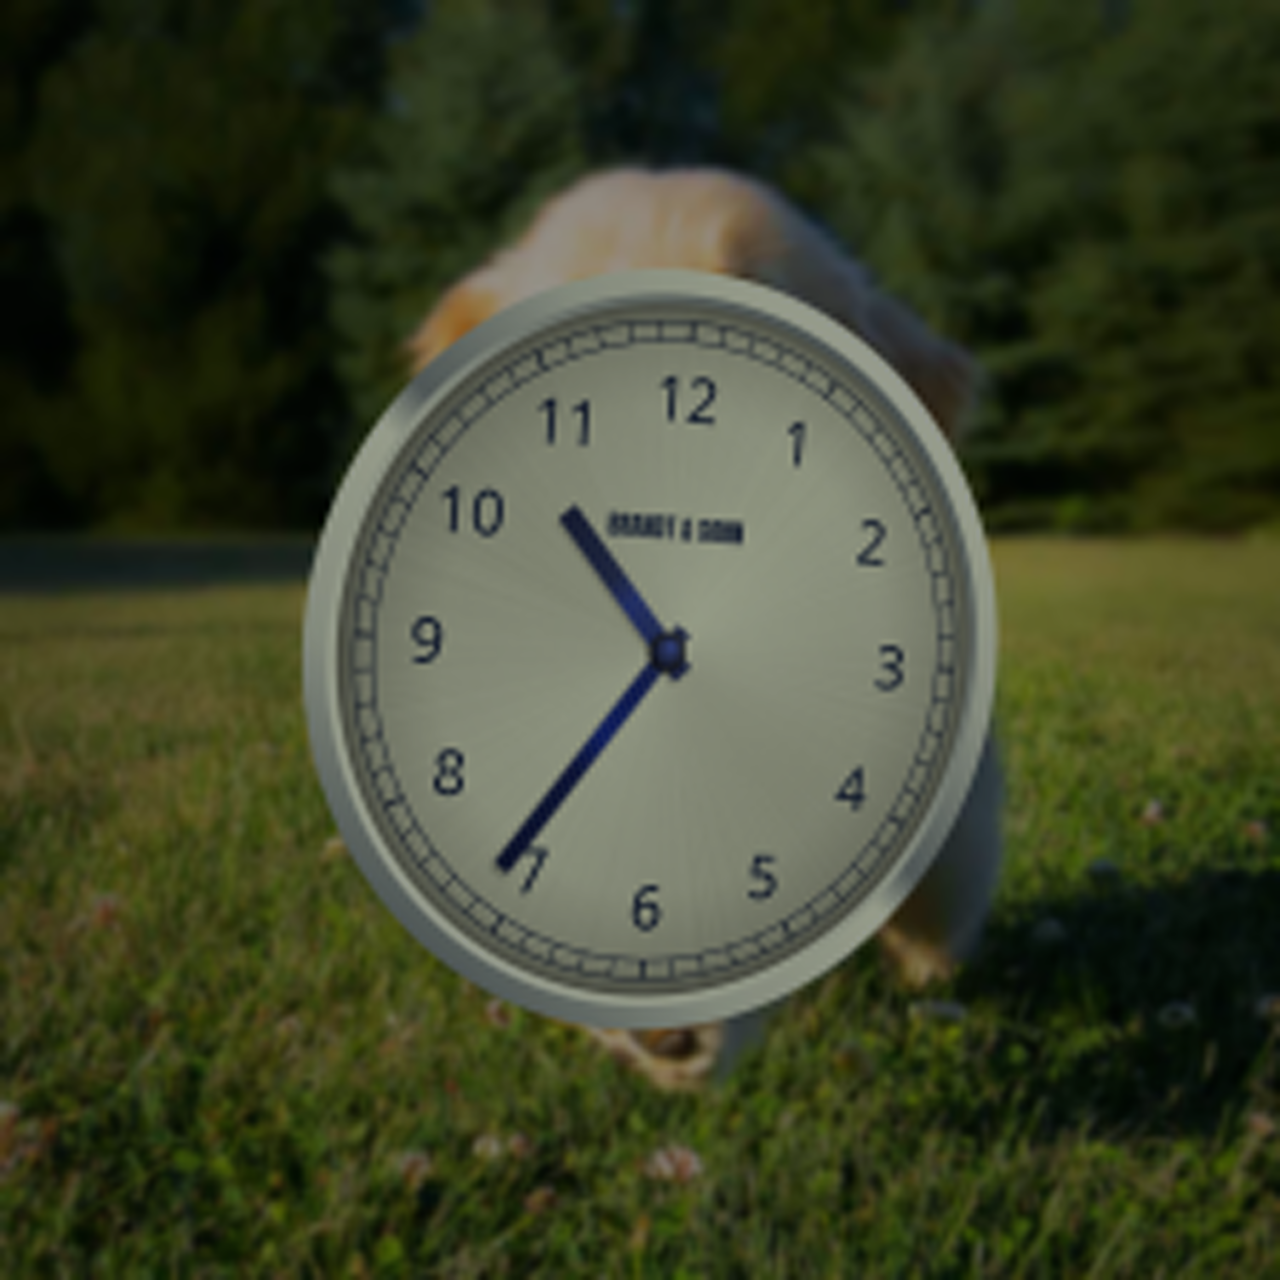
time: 10:36
